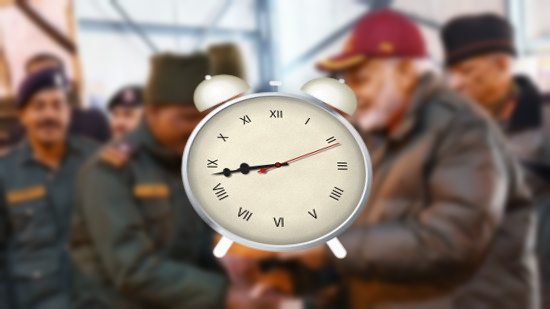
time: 8:43:11
